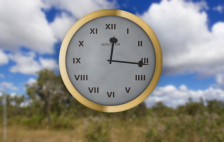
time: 12:16
